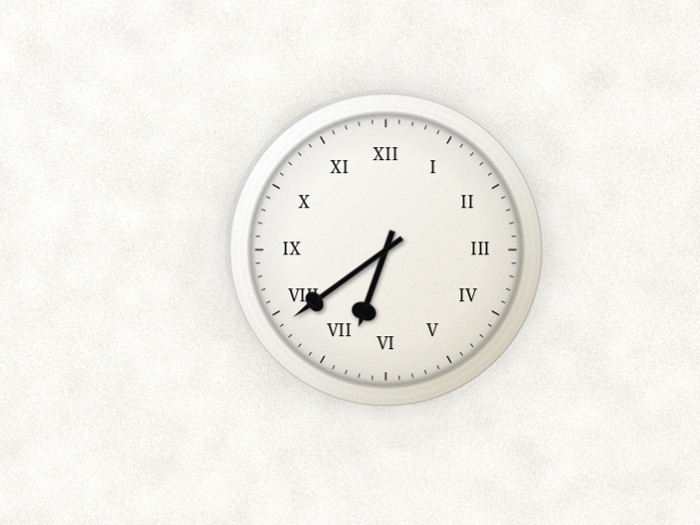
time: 6:39
